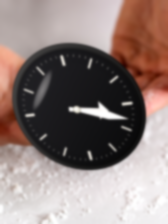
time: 3:18
